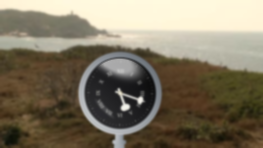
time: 5:18
